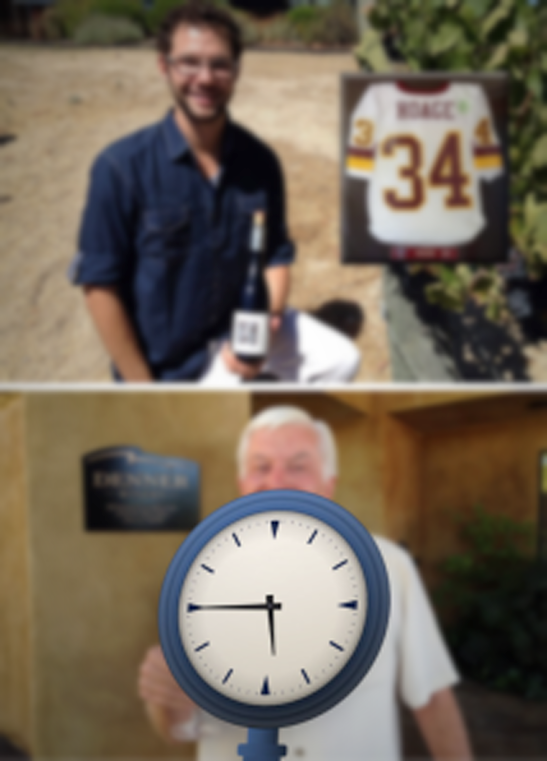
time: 5:45
